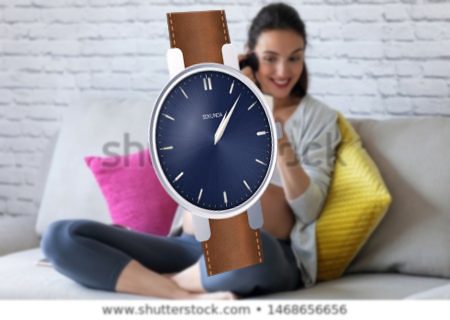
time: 1:07
